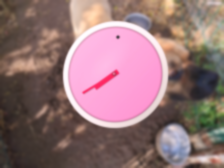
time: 7:39
